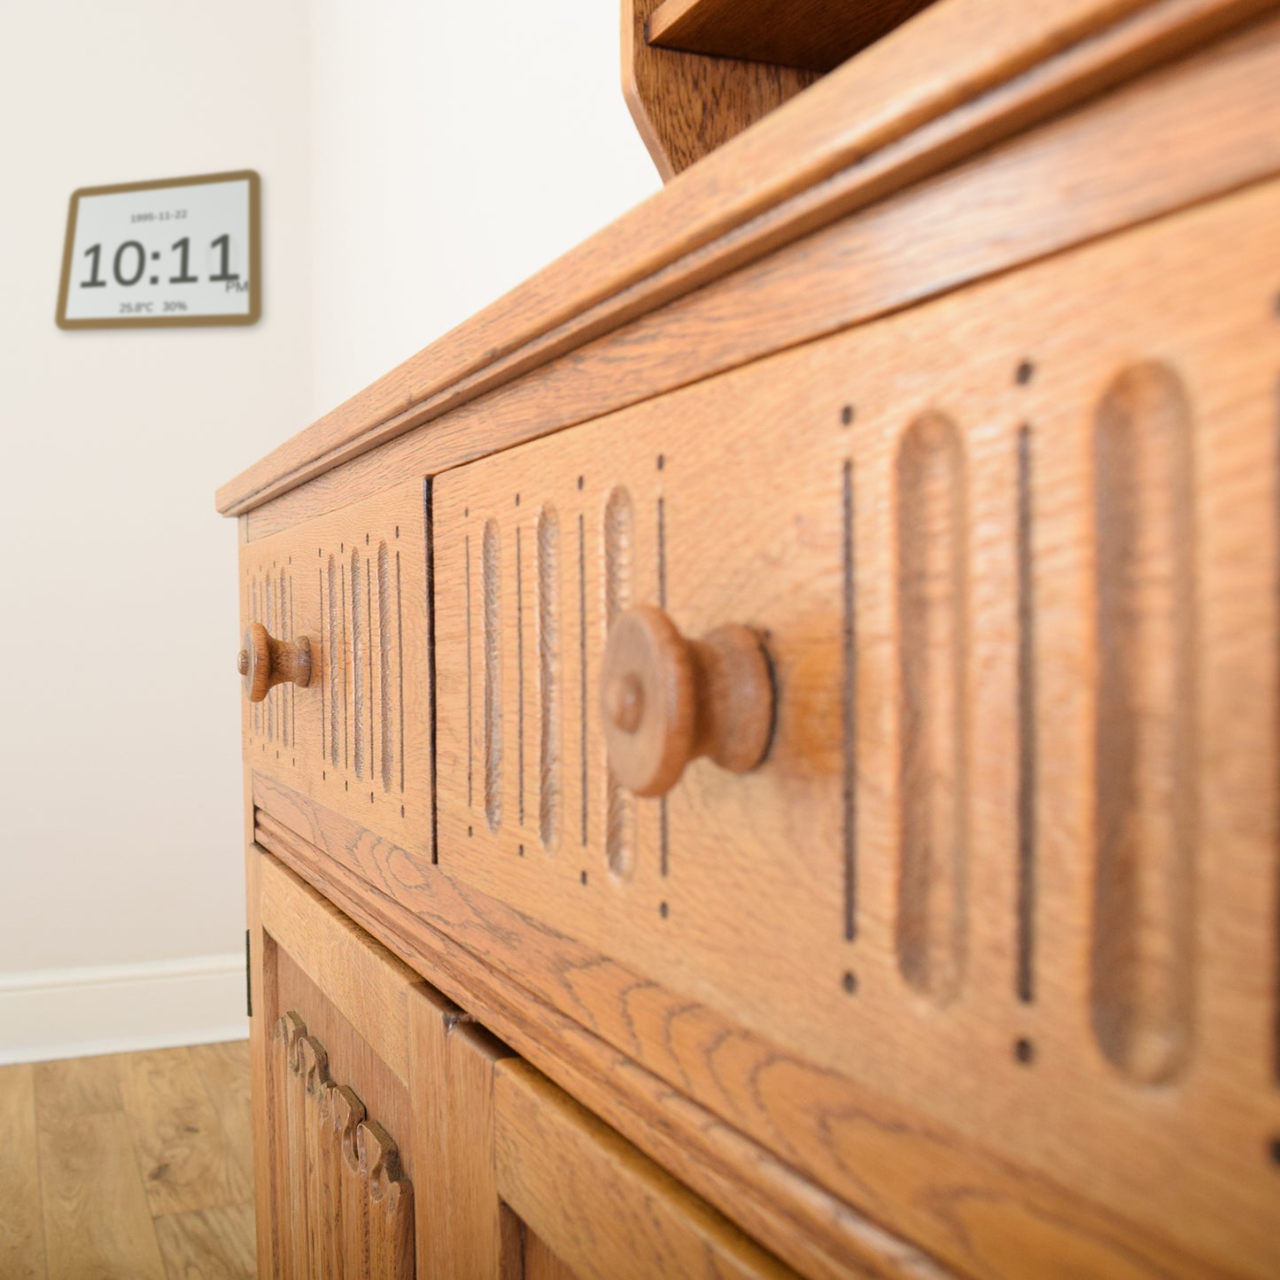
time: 10:11
